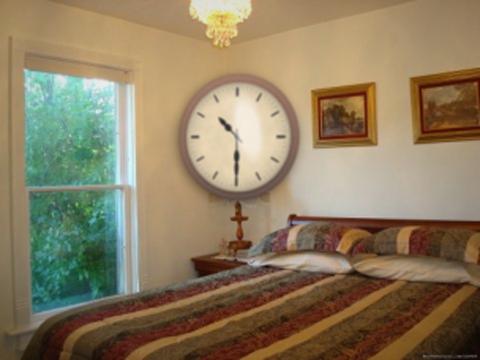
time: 10:30
